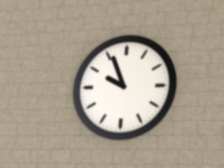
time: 9:56
